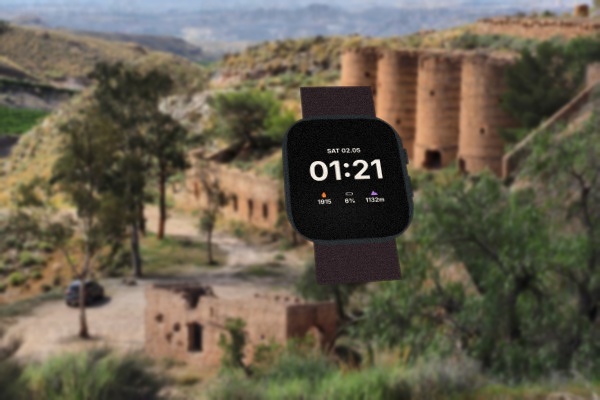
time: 1:21
